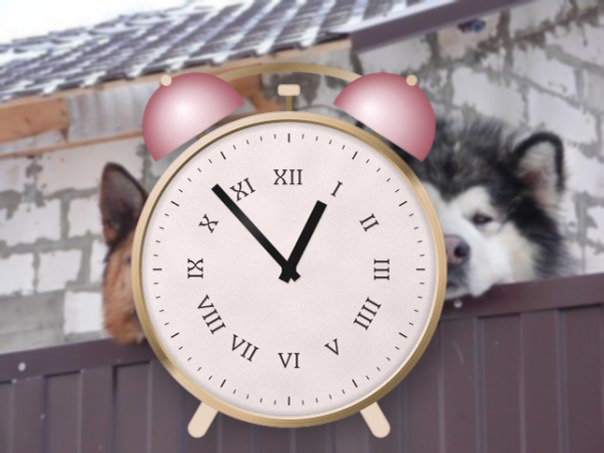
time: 12:53
